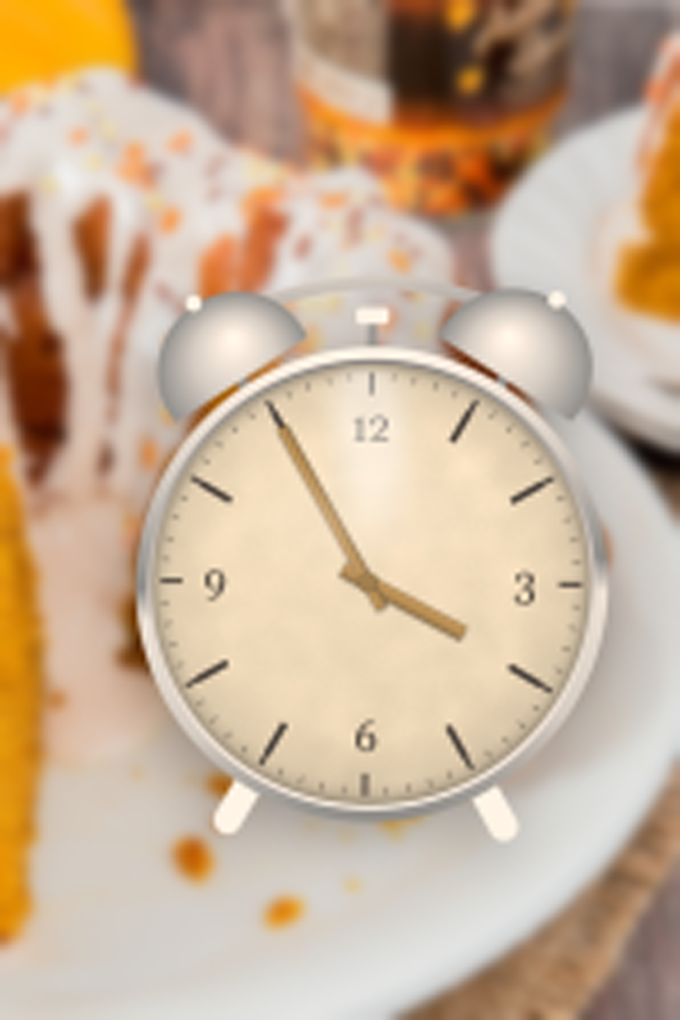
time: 3:55
